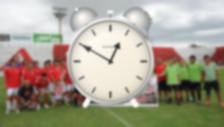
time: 12:50
